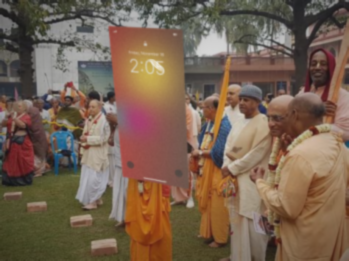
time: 2:05
